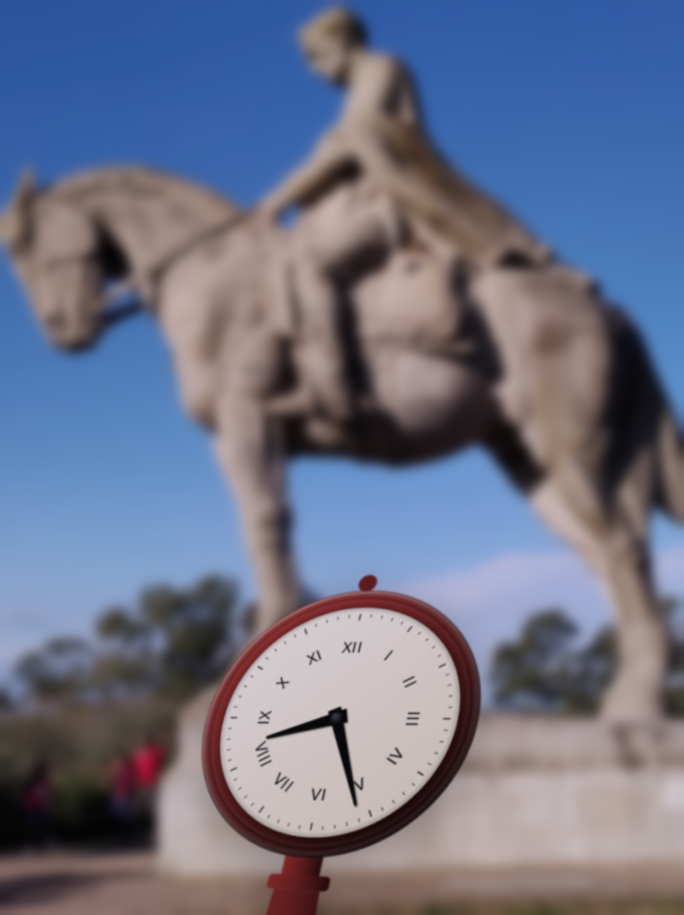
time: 8:26
